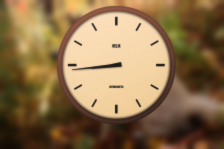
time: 8:44
